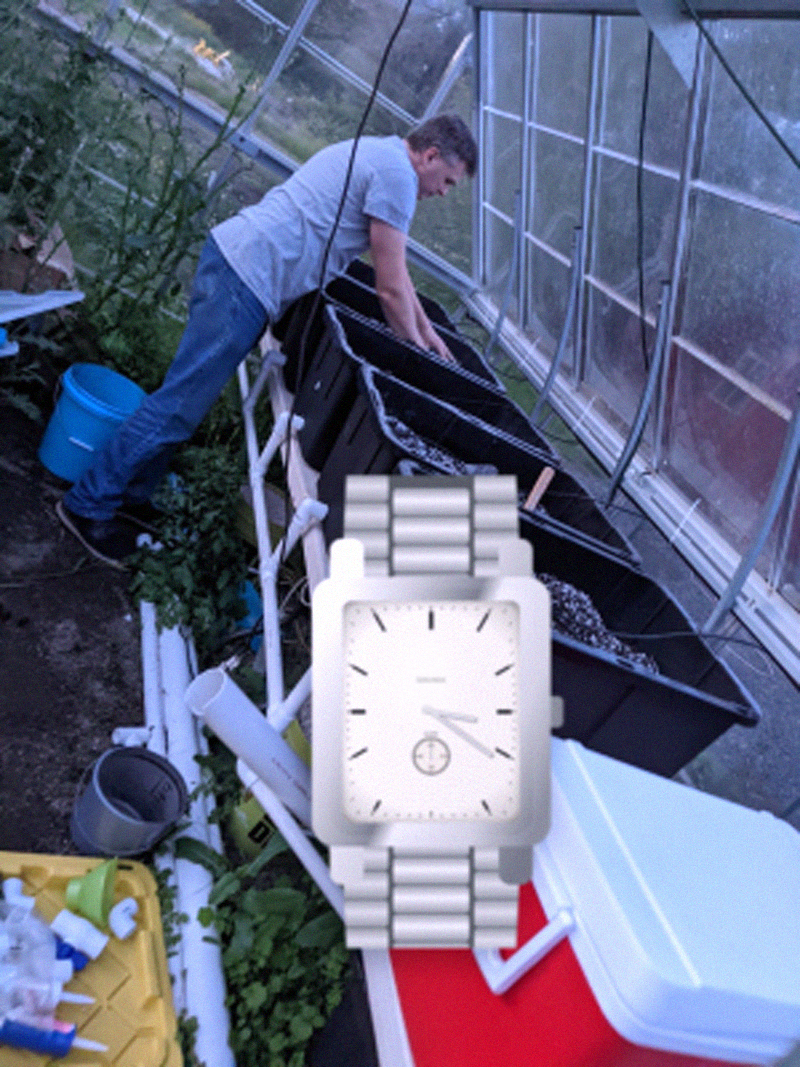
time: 3:21
